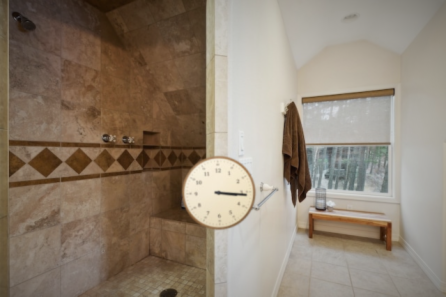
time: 3:16
